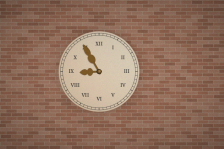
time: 8:55
